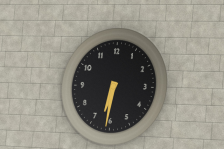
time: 6:31
